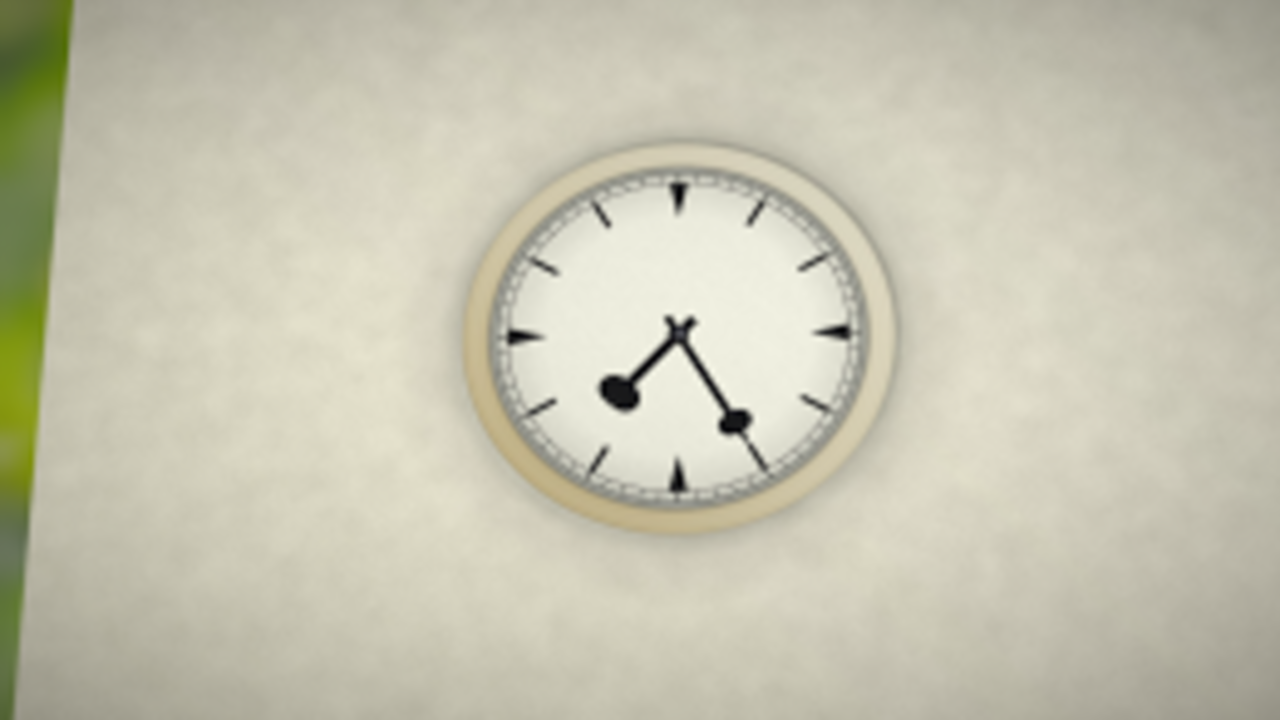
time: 7:25
